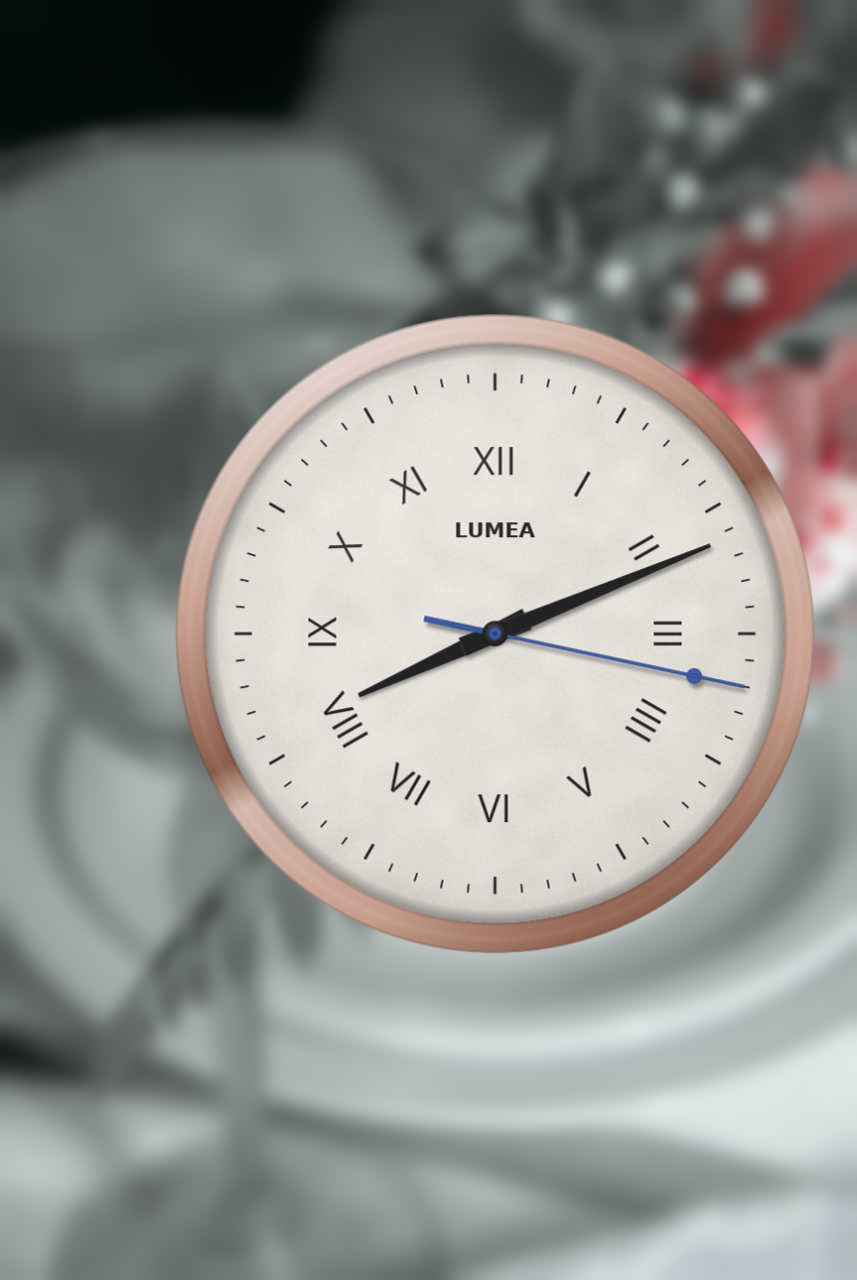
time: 8:11:17
